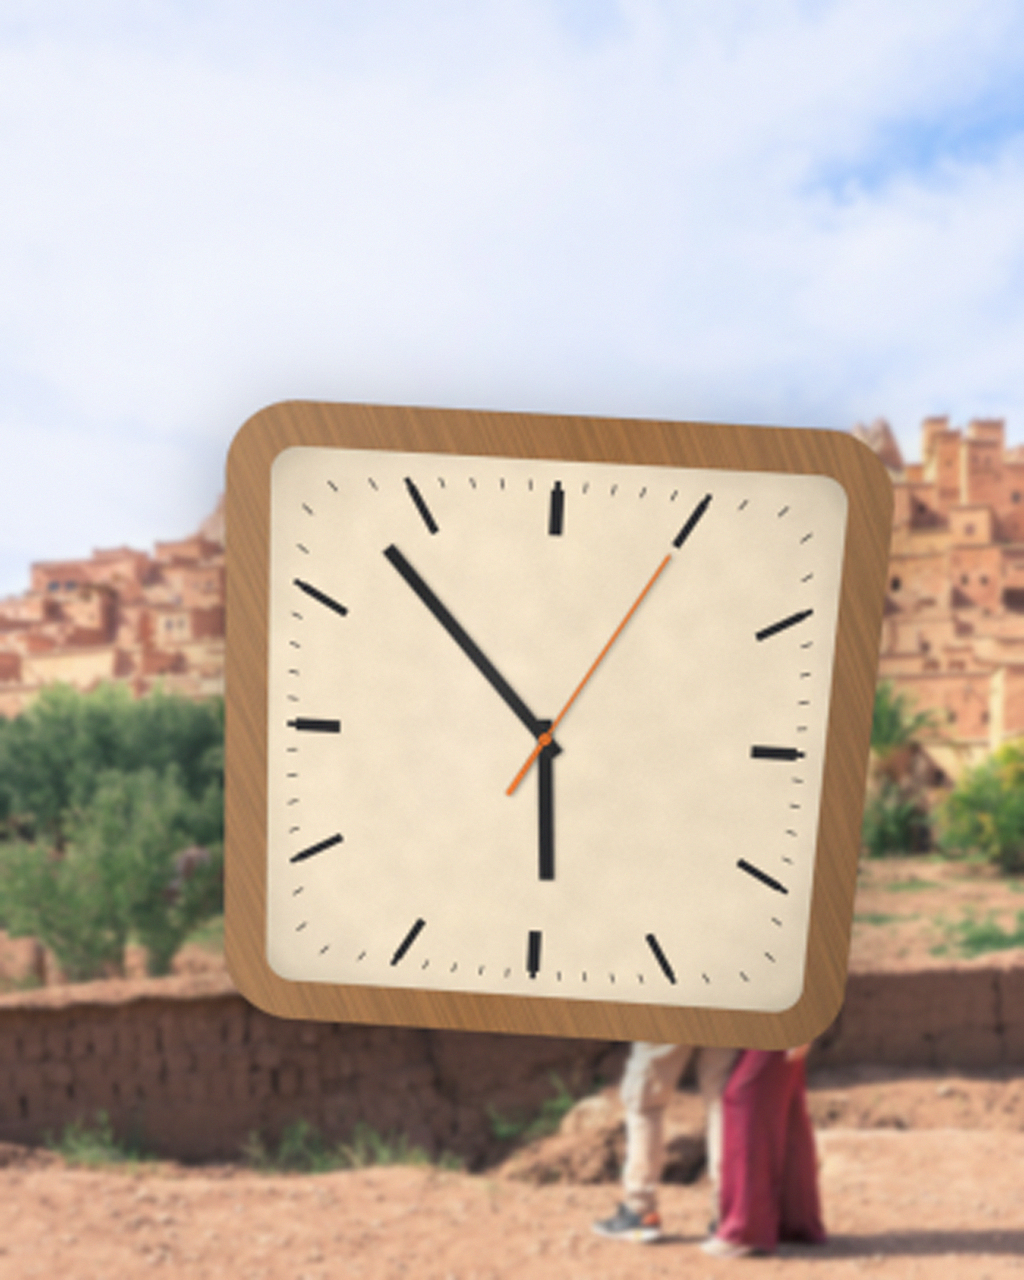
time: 5:53:05
